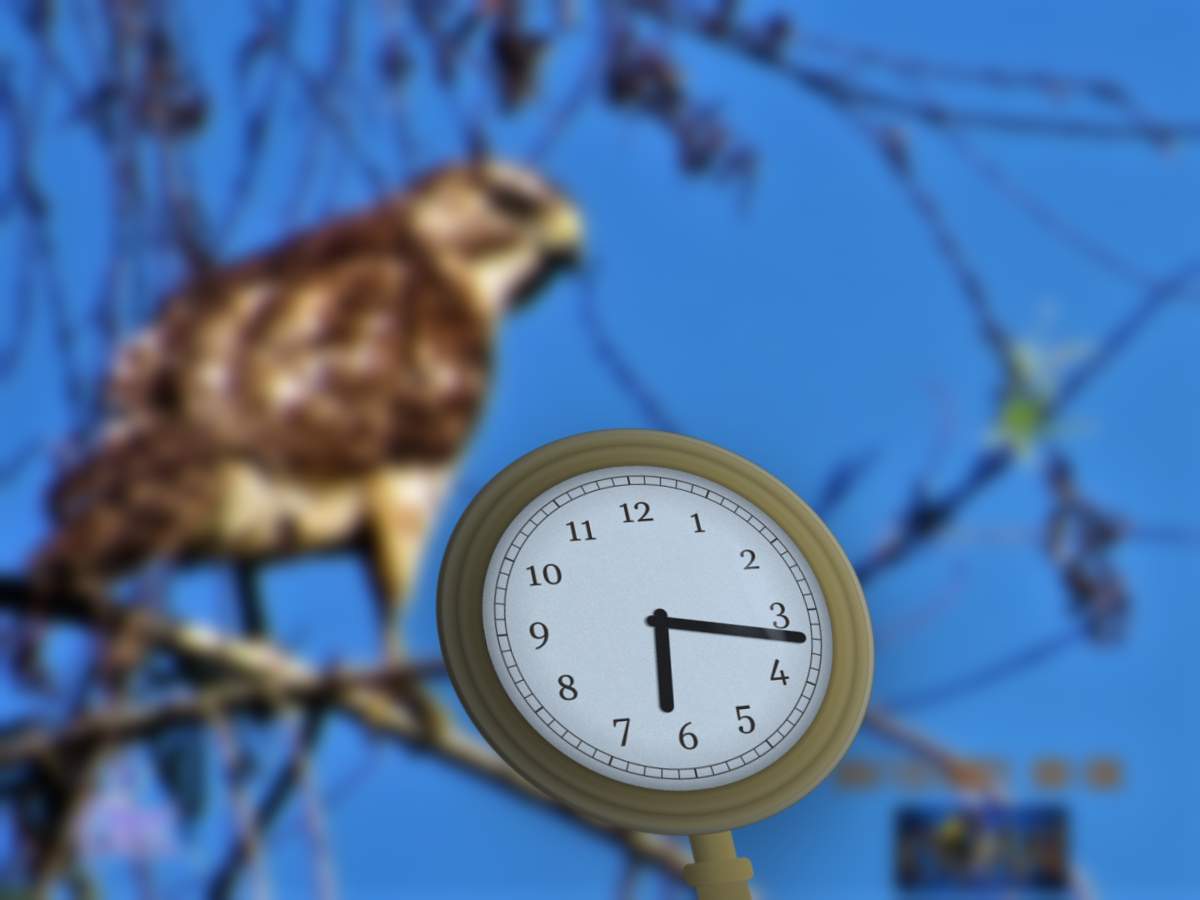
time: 6:17
